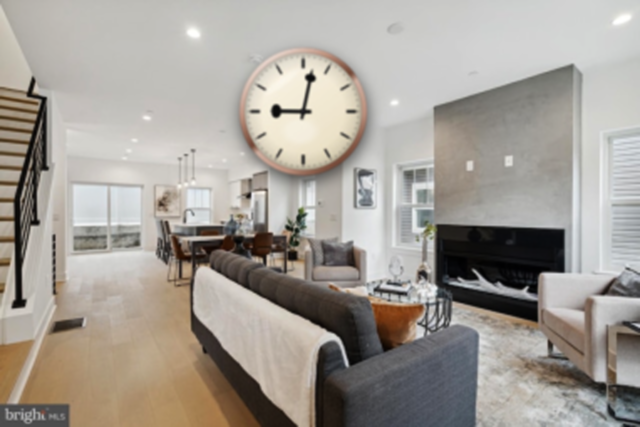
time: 9:02
